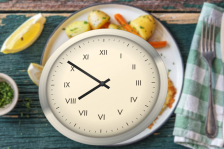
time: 7:51
